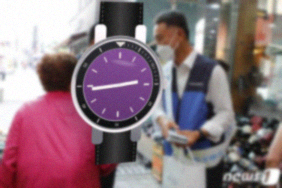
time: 2:44
